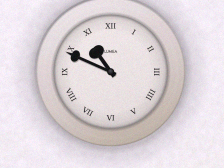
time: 10:49
